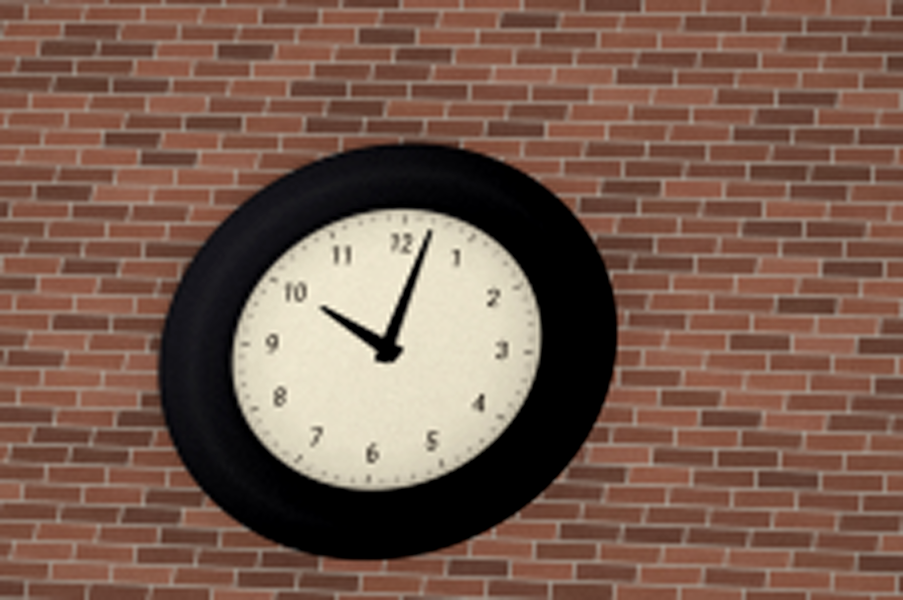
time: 10:02
